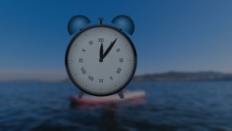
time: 12:06
